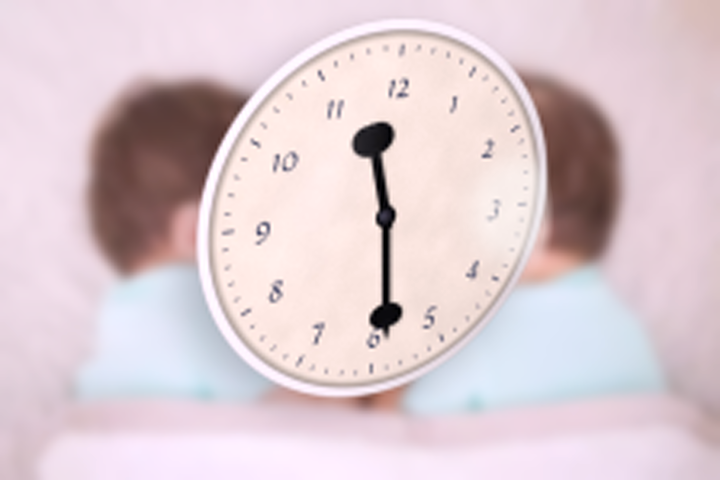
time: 11:29
